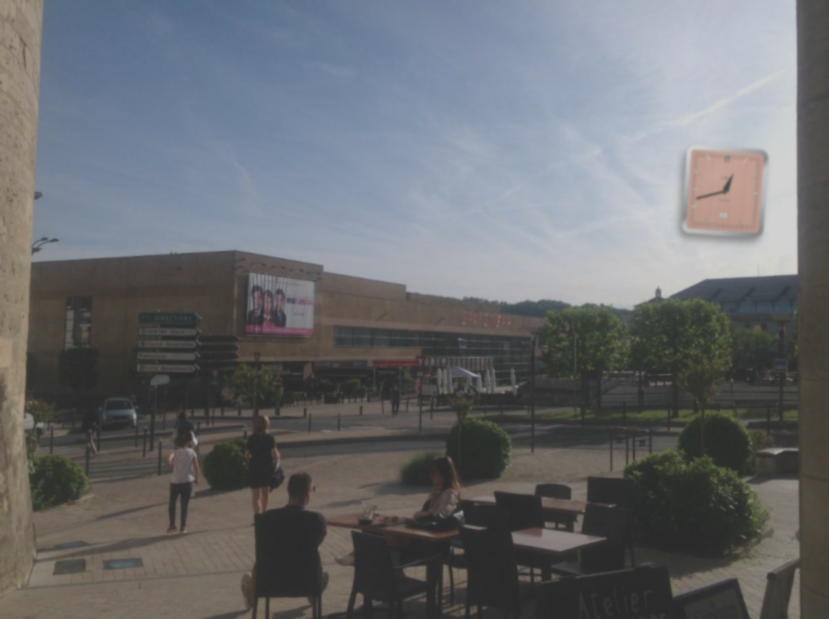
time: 12:42
